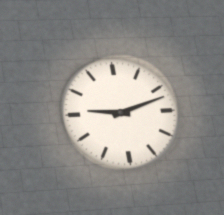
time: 9:12
